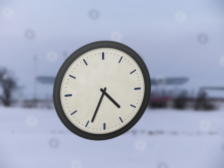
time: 4:34
